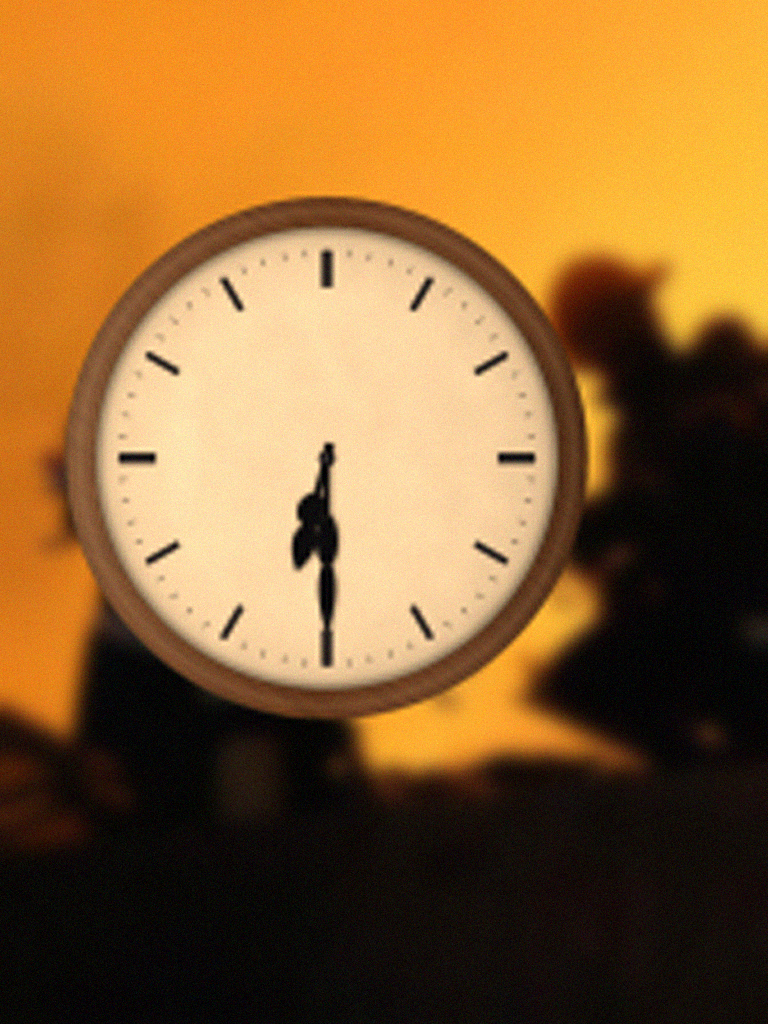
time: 6:30
